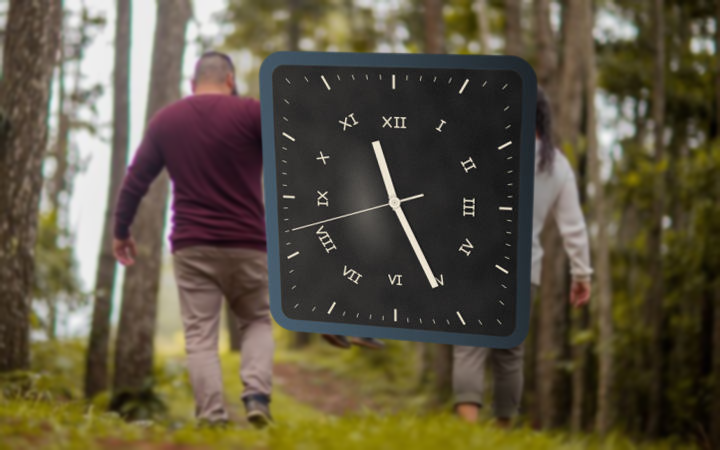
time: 11:25:42
